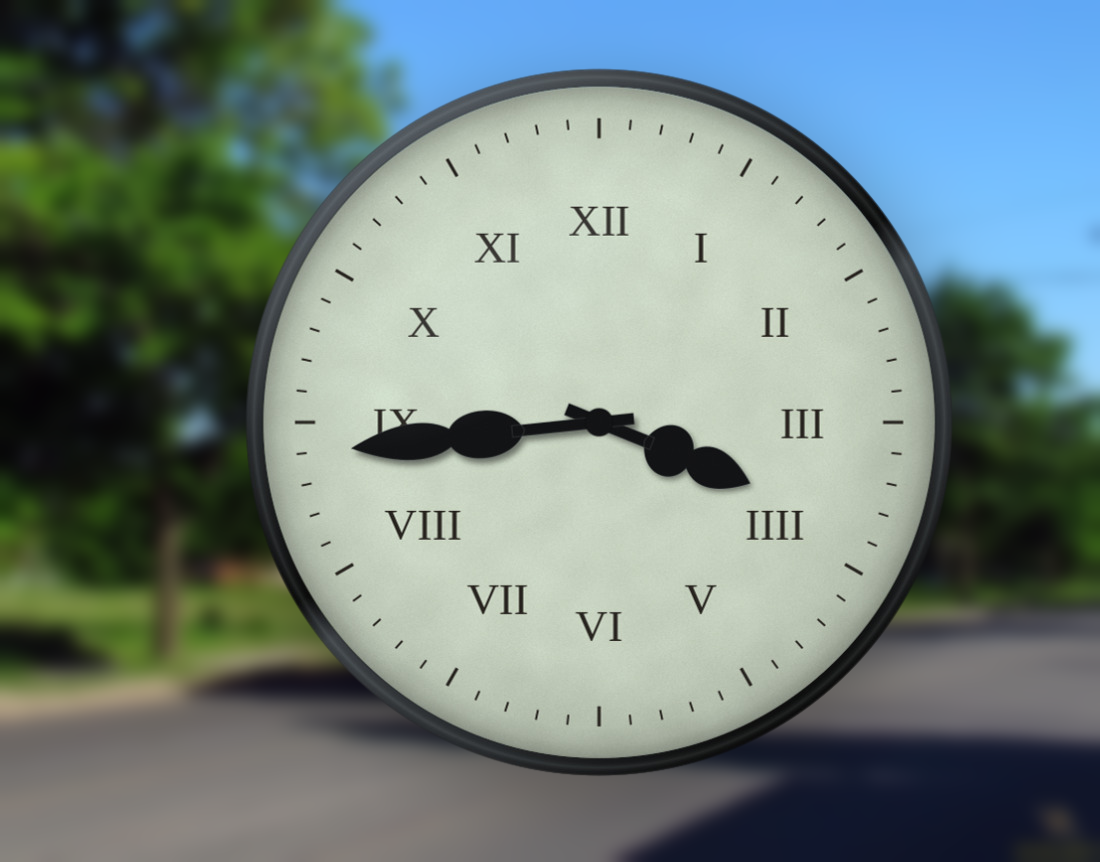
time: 3:44
